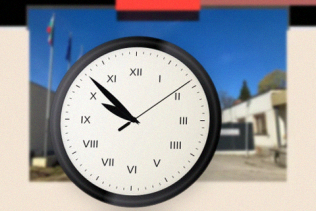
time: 9:52:09
